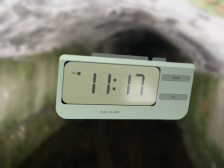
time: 11:17
